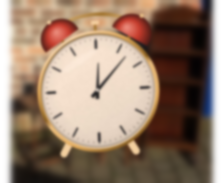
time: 12:07
